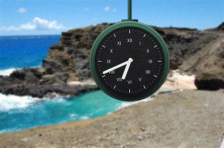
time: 6:41
